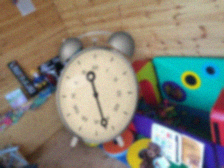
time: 11:27
